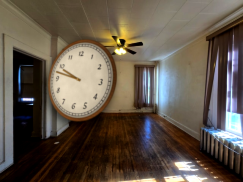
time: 9:47
